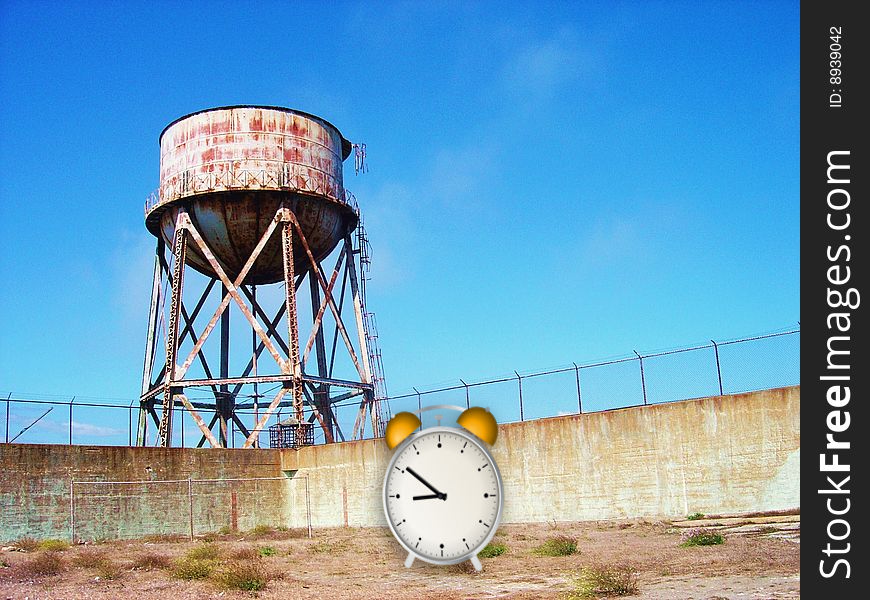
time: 8:51
